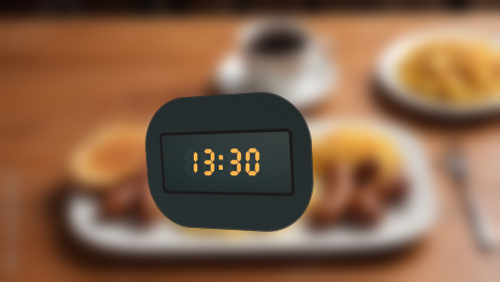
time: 13:30
